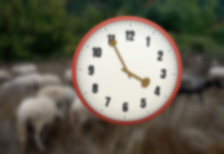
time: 3:55
